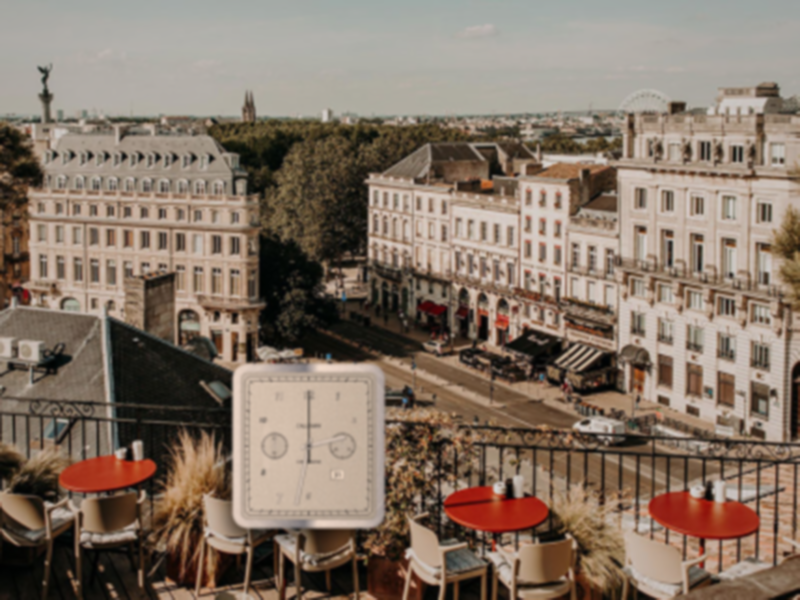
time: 2:32
